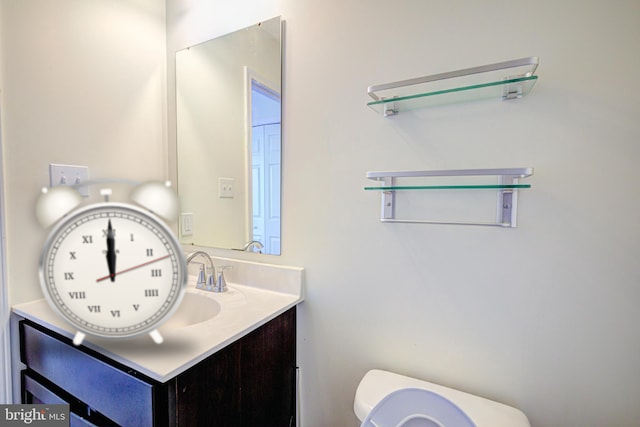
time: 12:00:12
